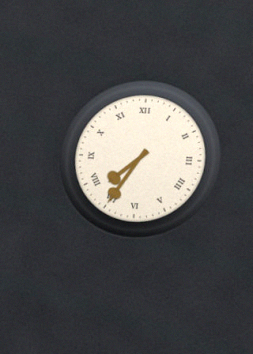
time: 7:35
